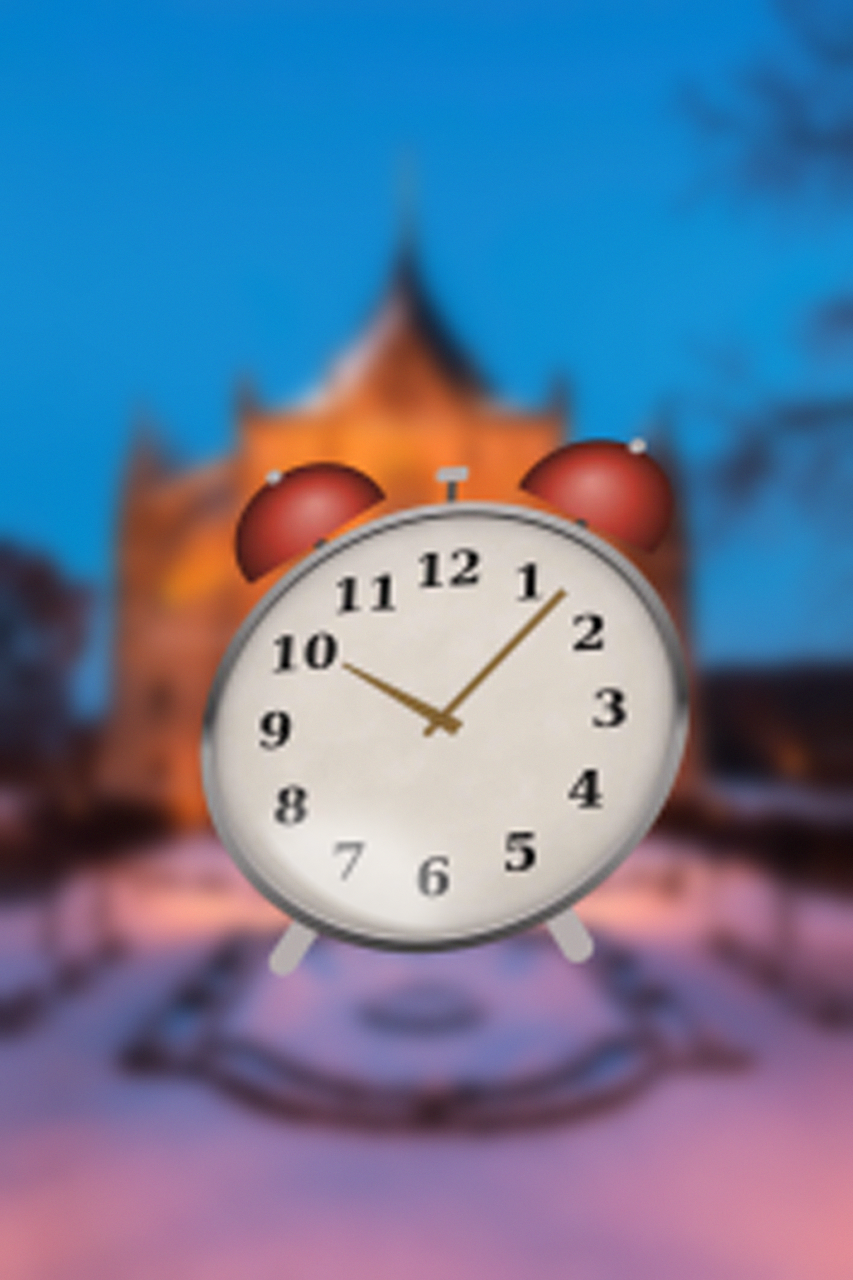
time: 10:07
